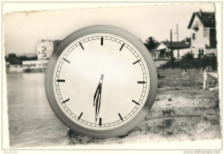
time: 6:31
